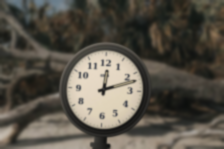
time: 12:12
